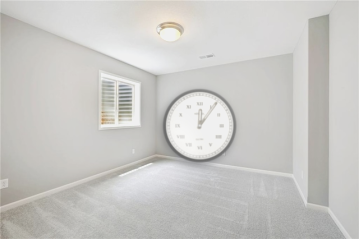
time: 12:06
